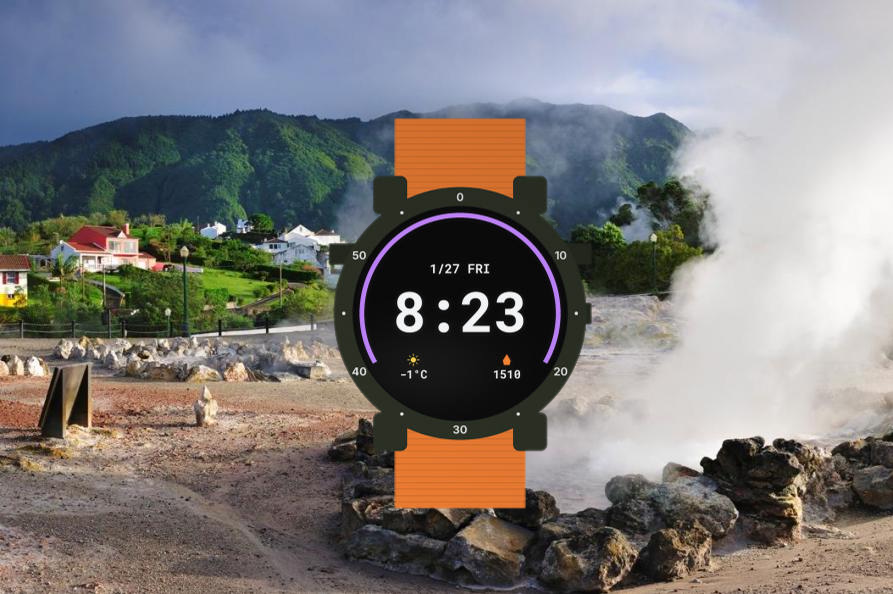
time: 8:23
